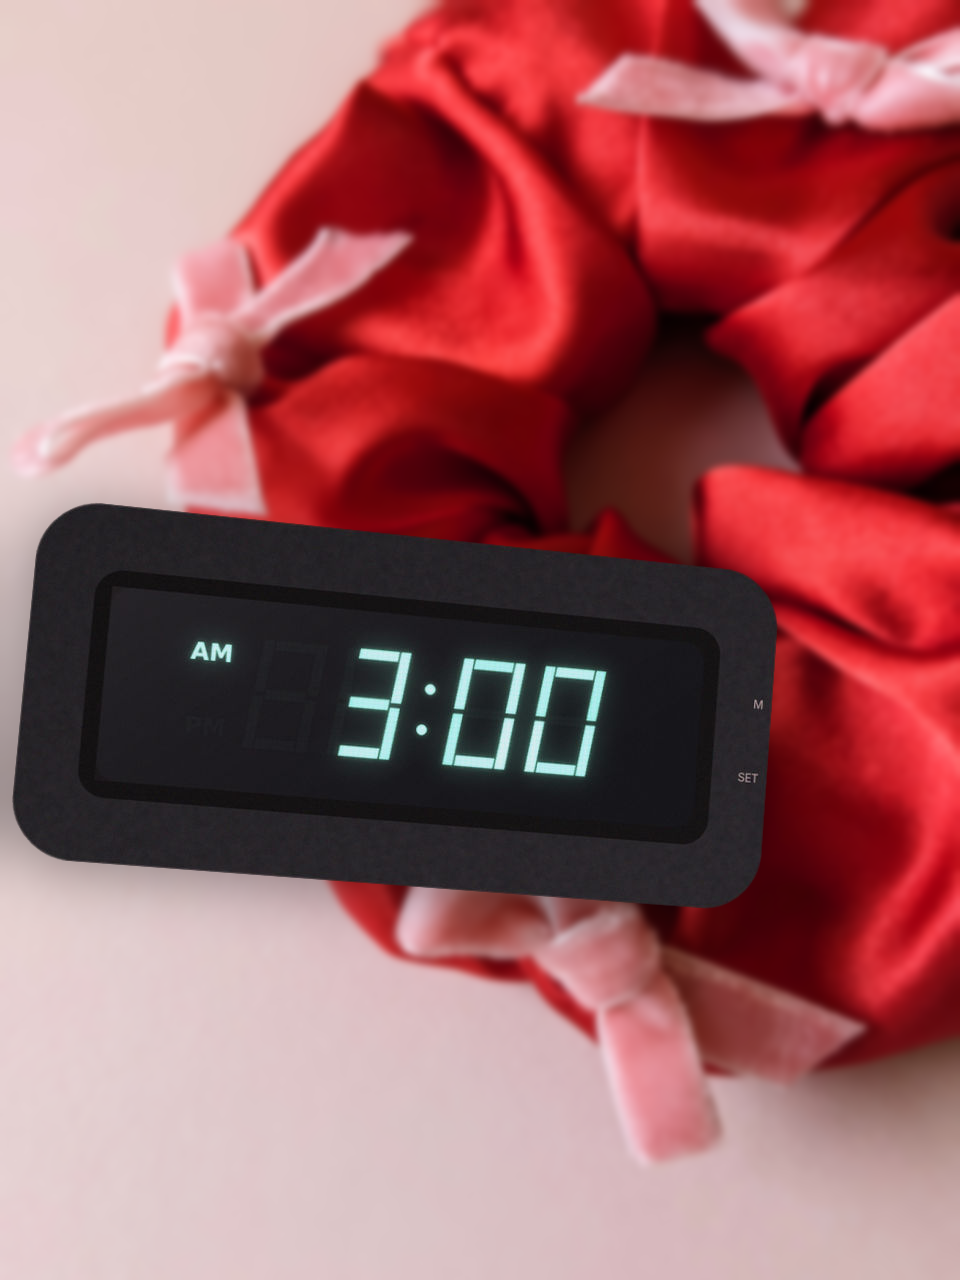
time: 3:00
